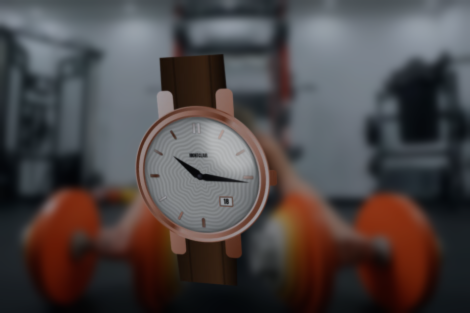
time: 10:16
